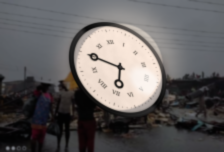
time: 6:50
